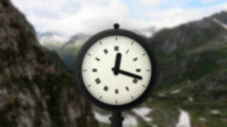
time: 12:18
